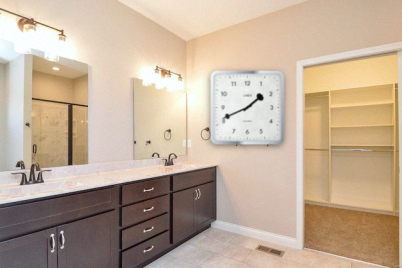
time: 1:41
